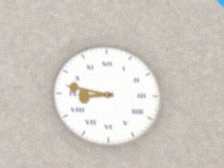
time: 8:47
